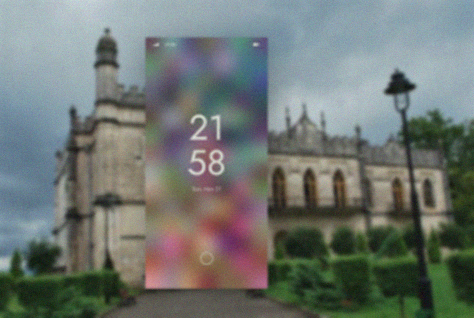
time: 21:58
